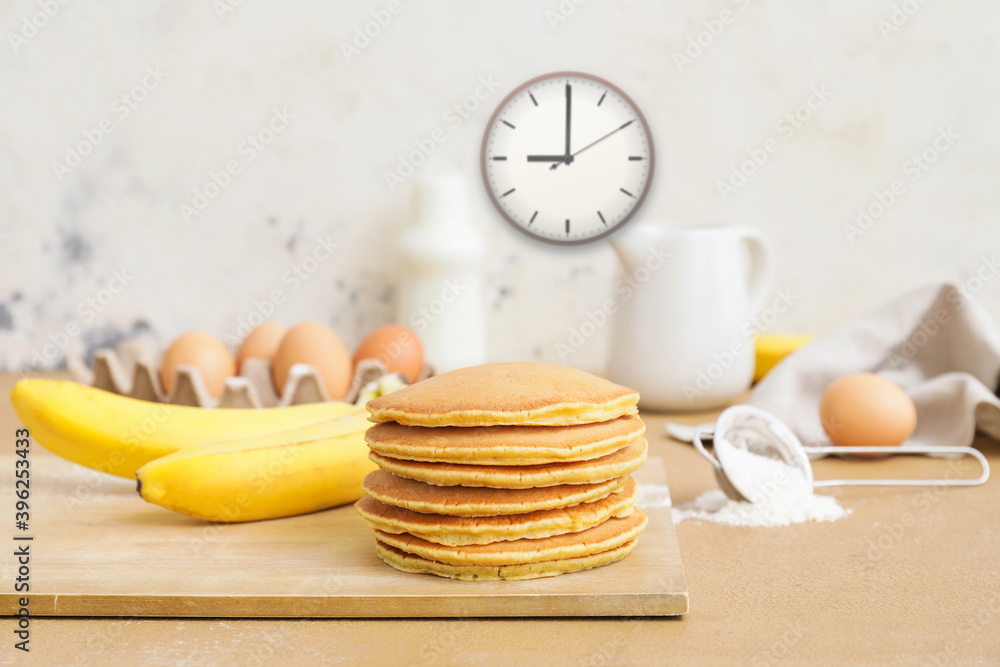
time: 9:00:10
